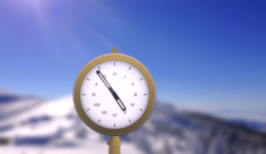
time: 4:54
